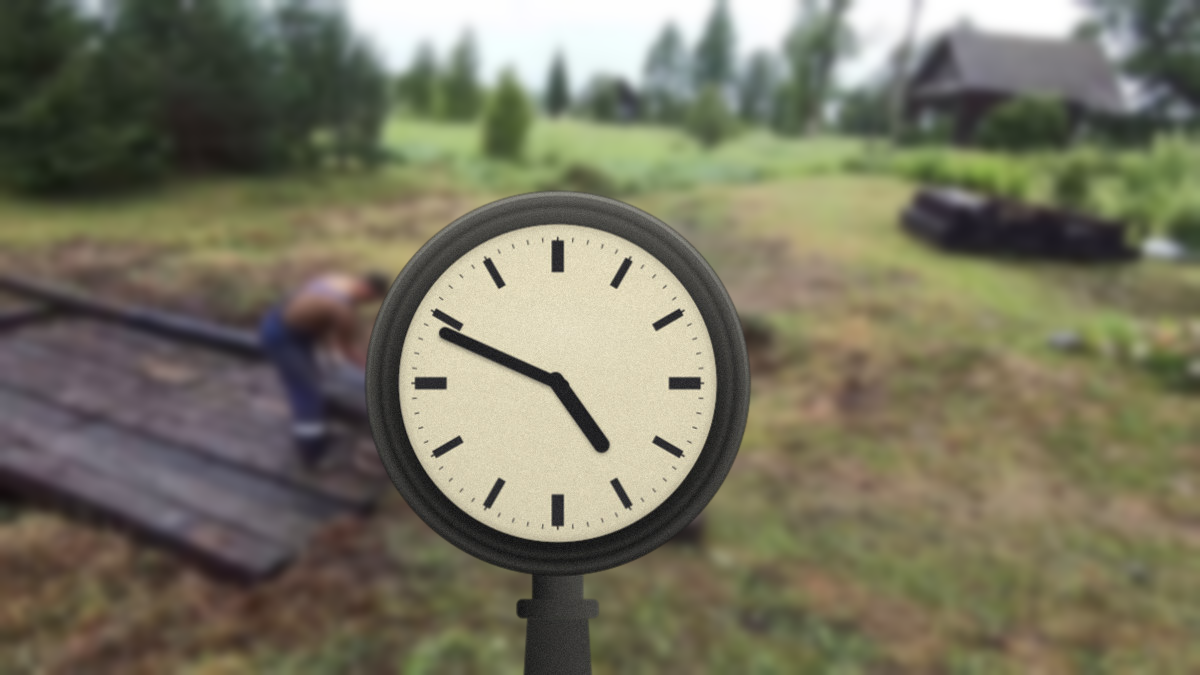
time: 4:49
